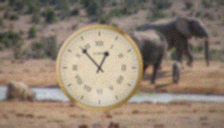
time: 12:53
